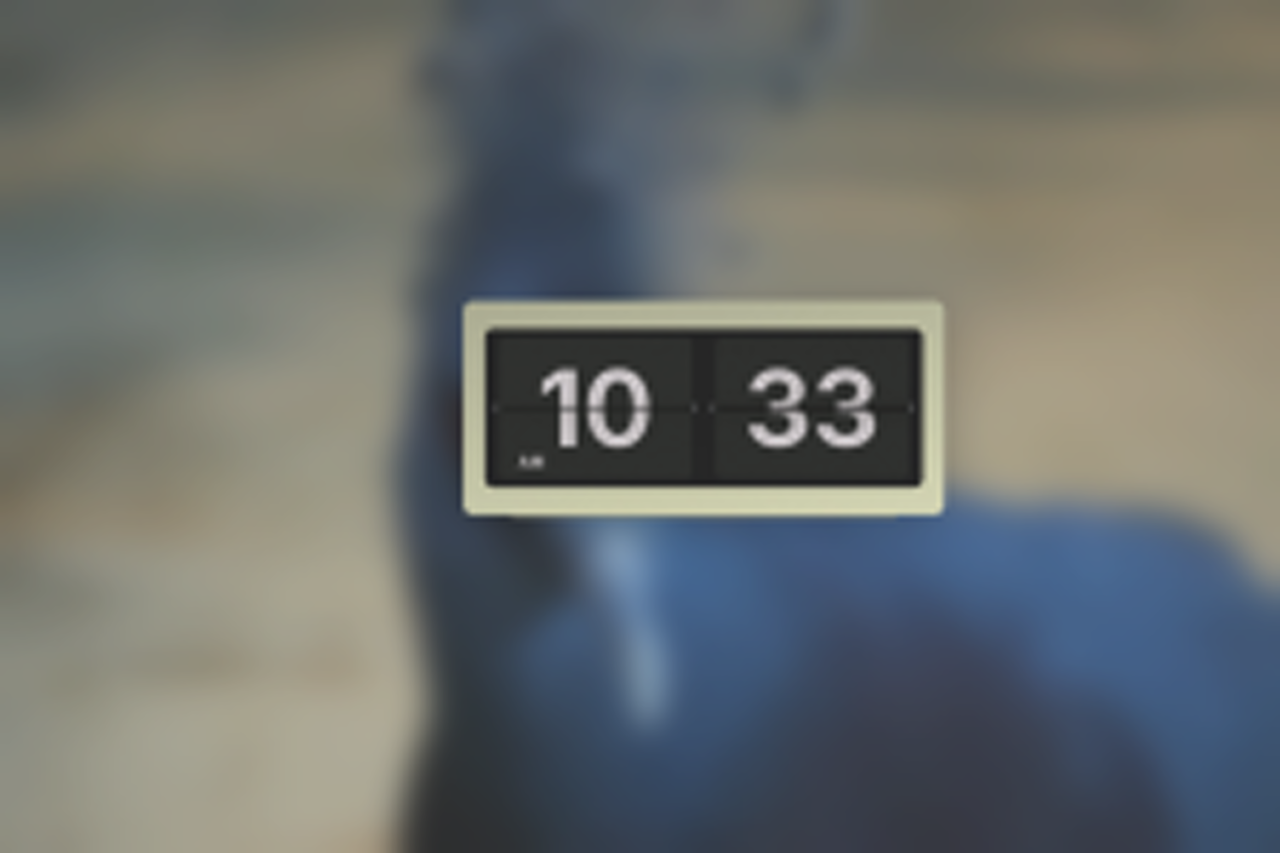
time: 10:33
